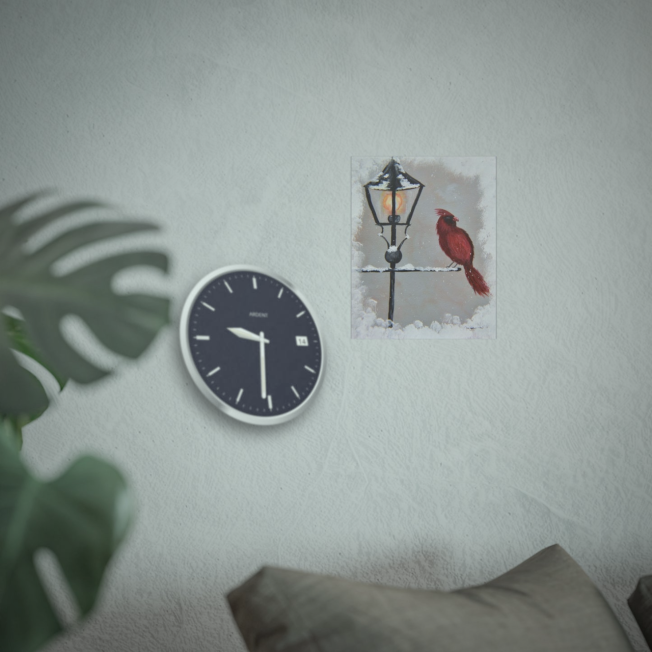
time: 9:31
